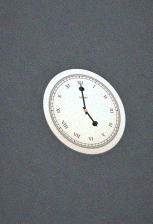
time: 5:00
